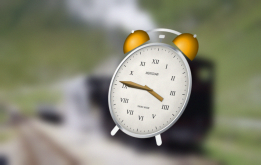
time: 3:46
